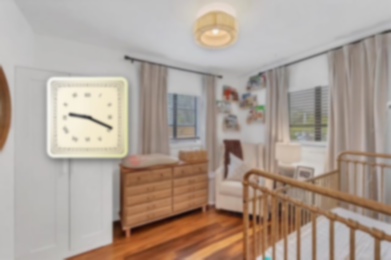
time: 9:19
